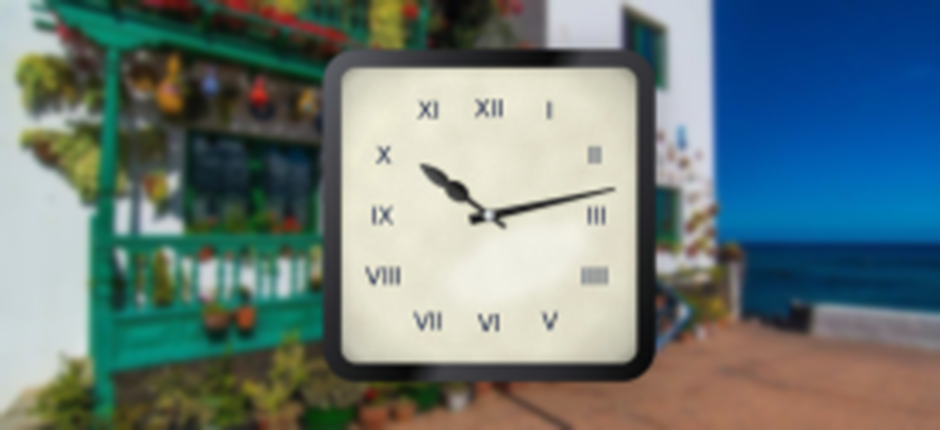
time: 10:13
